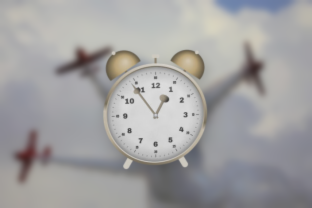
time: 12:54
